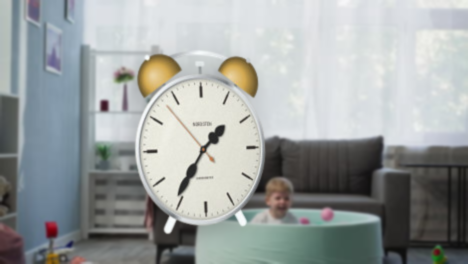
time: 1:35:53
